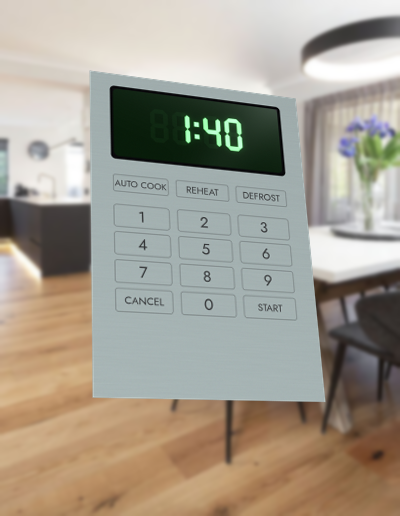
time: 1:40
